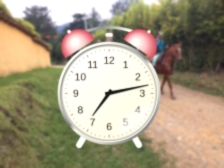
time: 7:13
